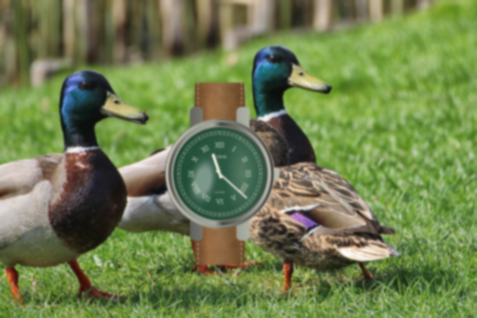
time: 11:22
